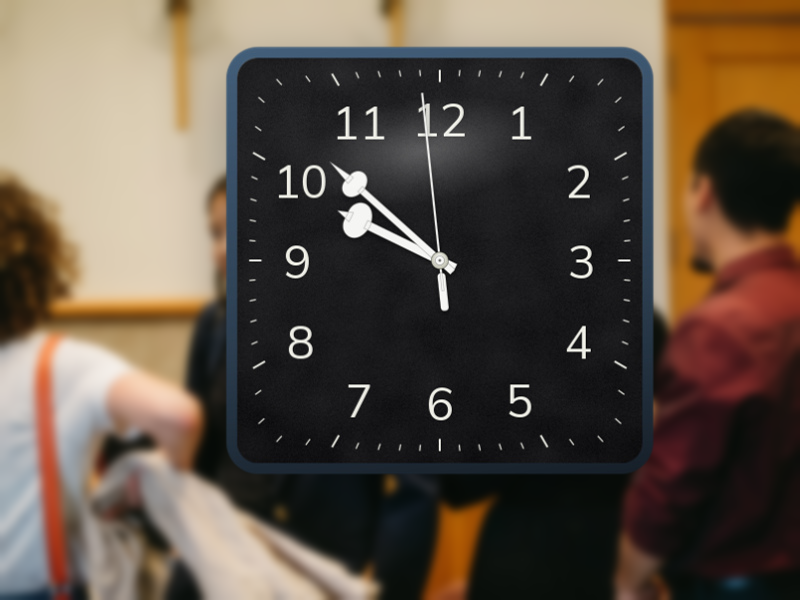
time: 9:51:59
